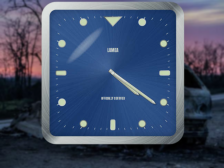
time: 4:21
